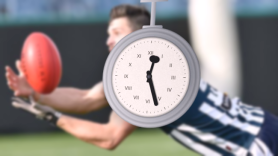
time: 12:27
